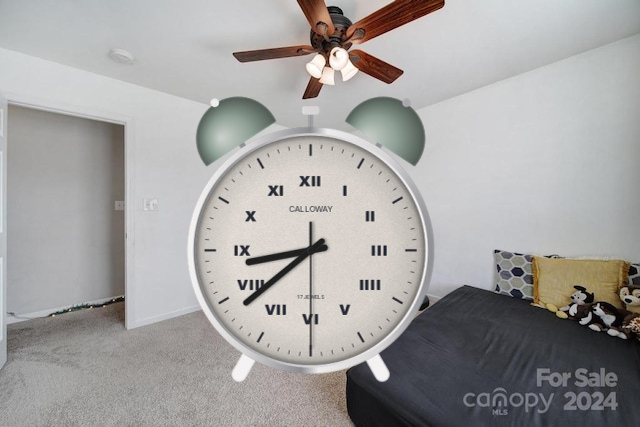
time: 8:38:30
